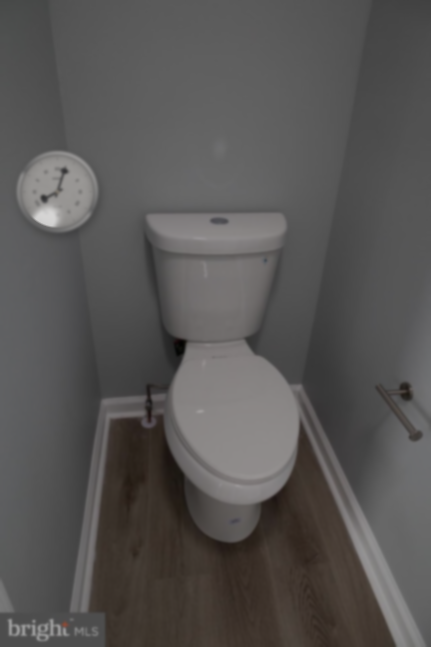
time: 8:03
